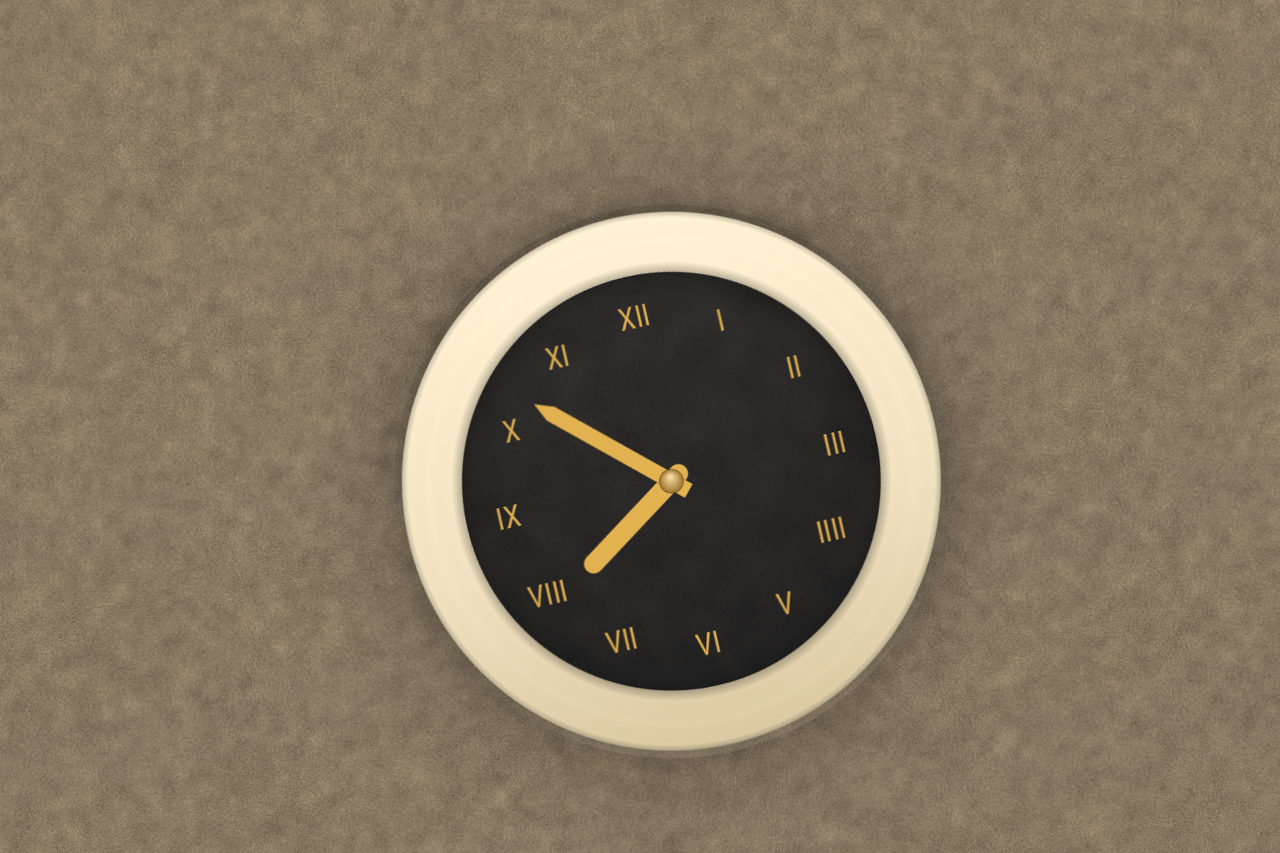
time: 7:52
